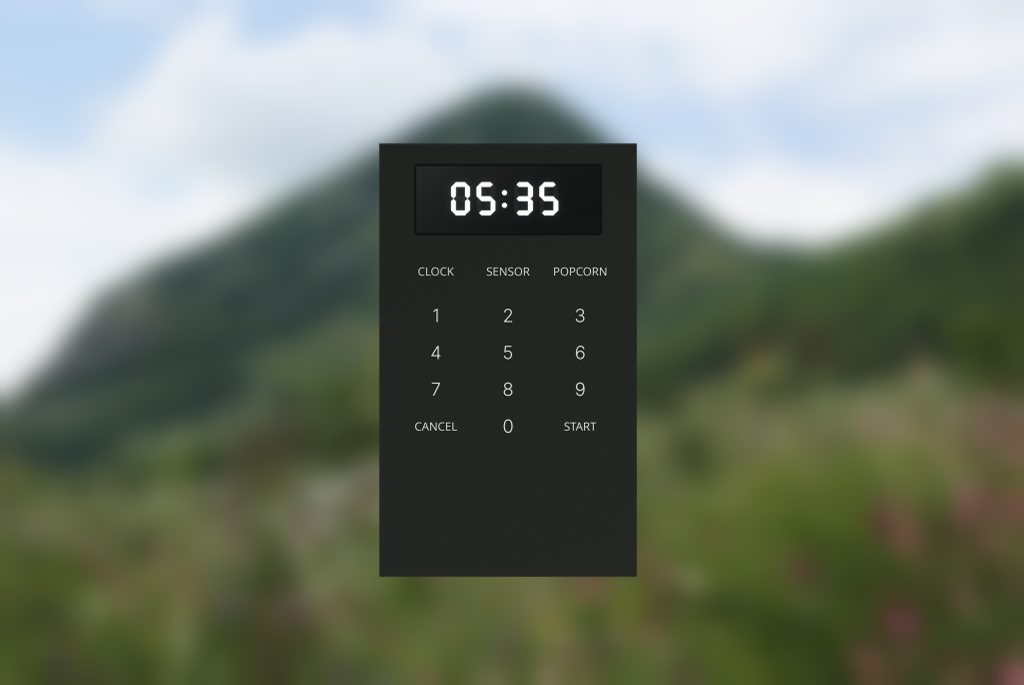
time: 5:35
